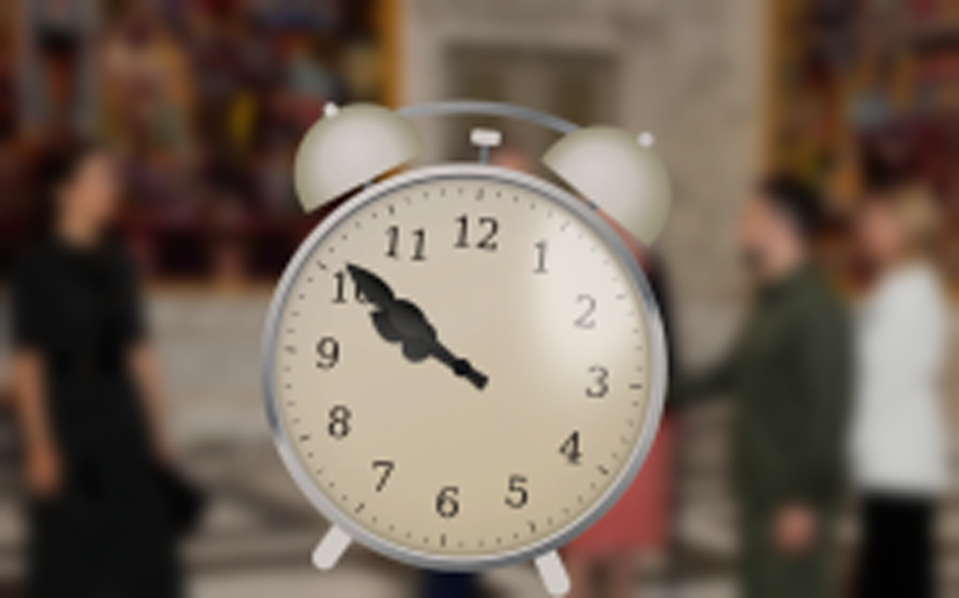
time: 9:51
